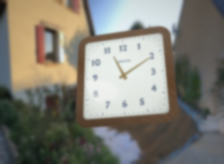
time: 11:10
